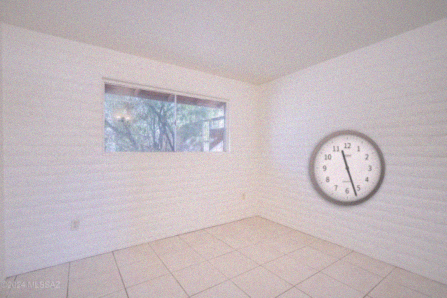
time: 11:27
